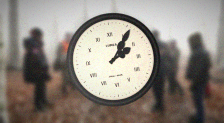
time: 2:06
